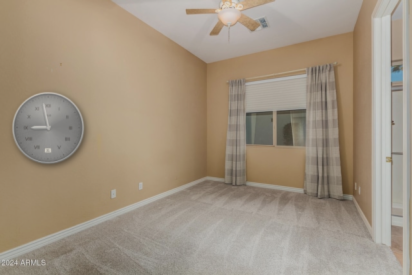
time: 8:58
